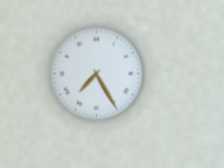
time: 7:25
